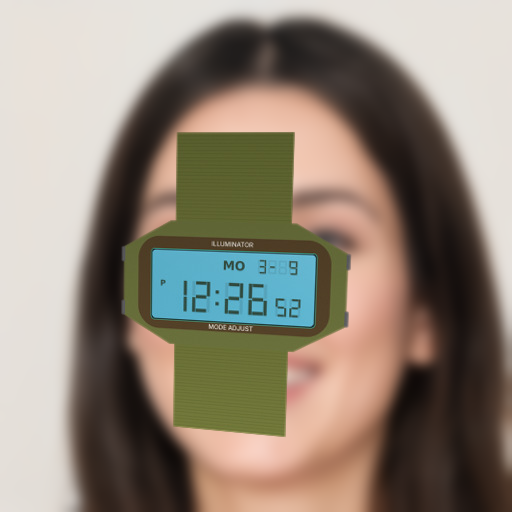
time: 12:26:52
